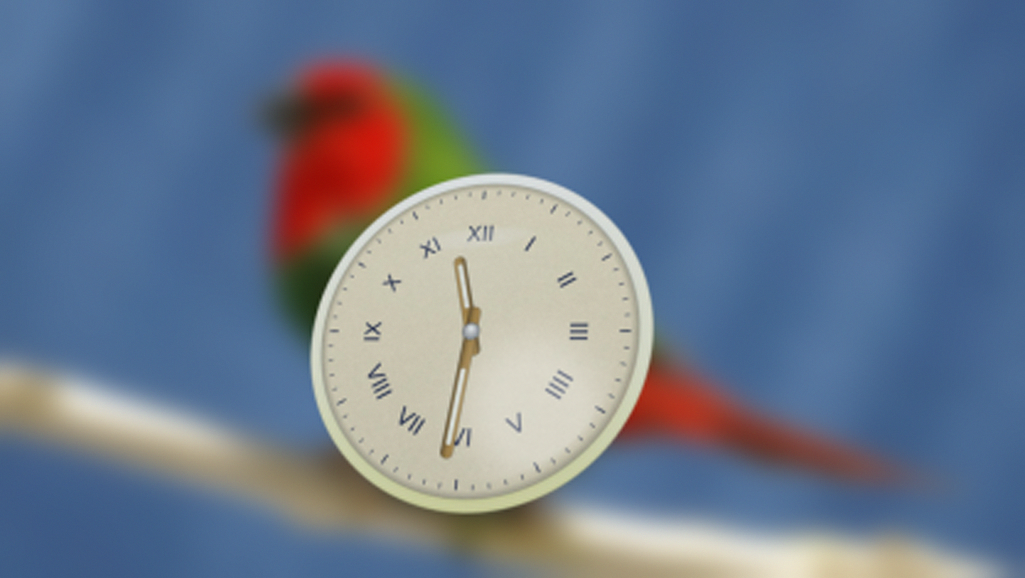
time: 11:31
